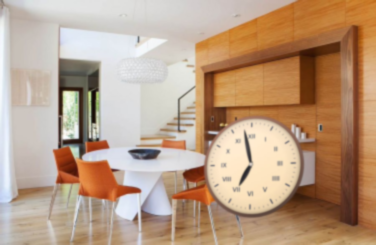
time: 6:58
